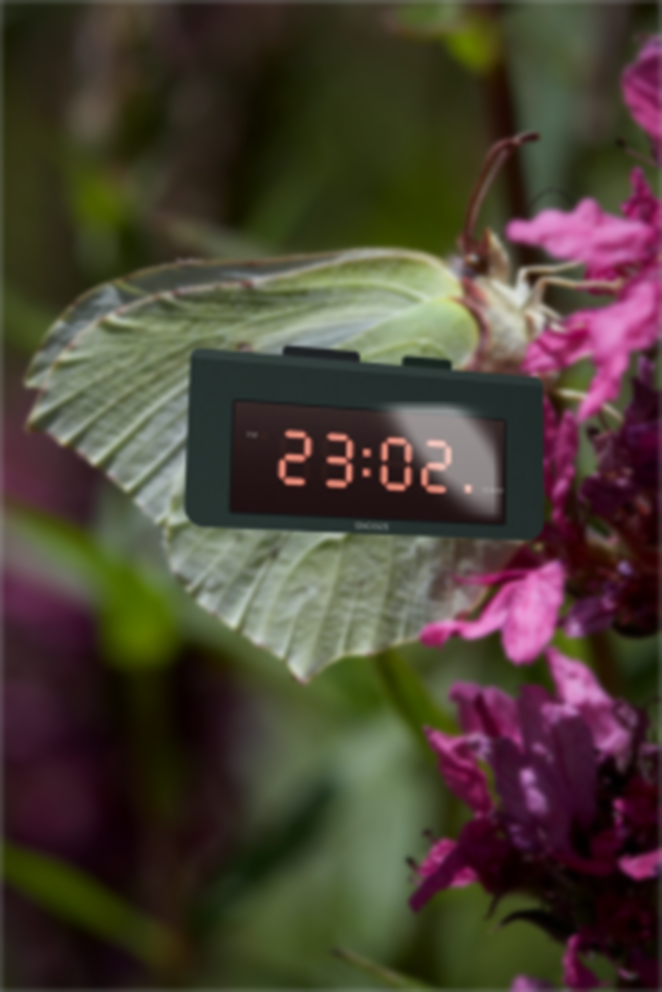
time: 23:02
